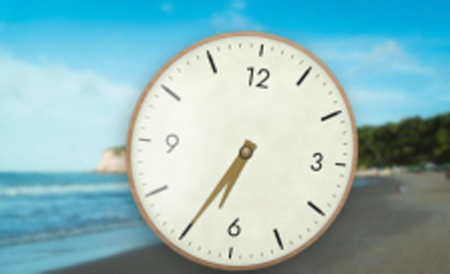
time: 6:35
